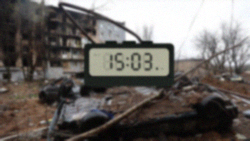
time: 15:03
